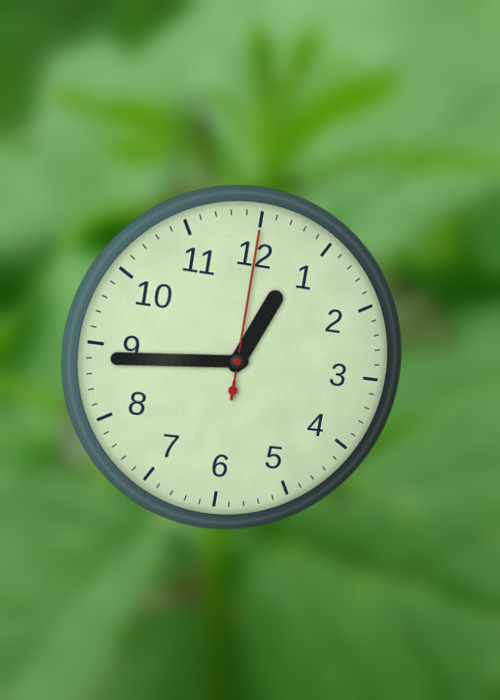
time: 12:44:00
